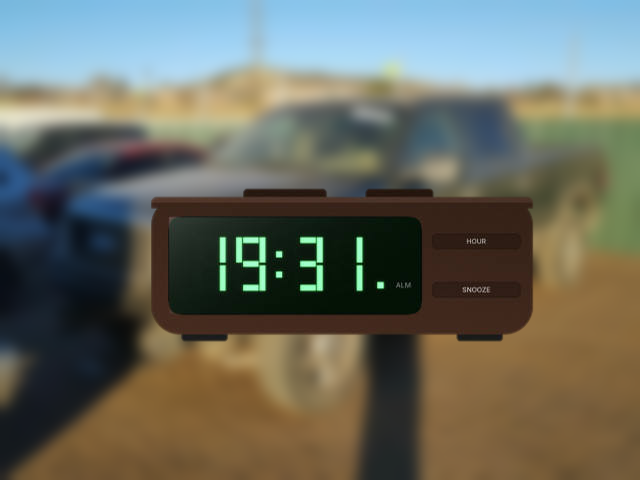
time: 19:31
